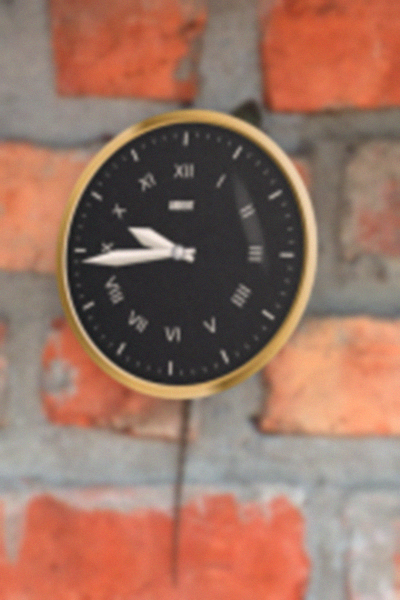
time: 9:44
